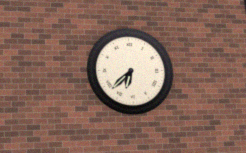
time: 6:38
